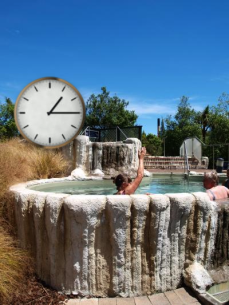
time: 1:15
